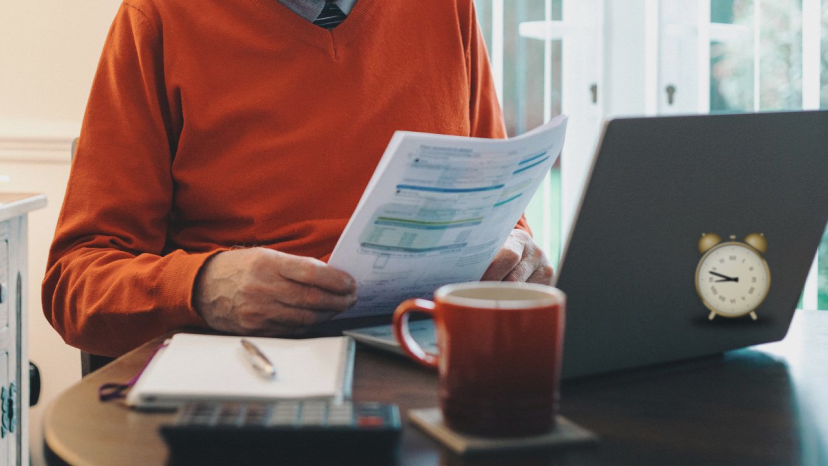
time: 8:48
